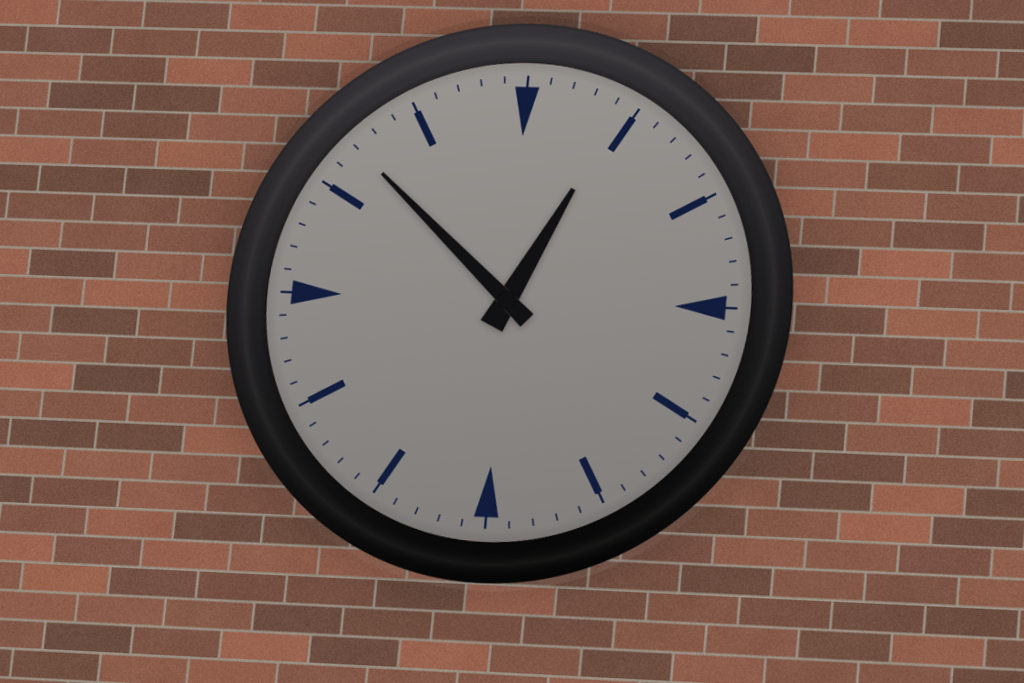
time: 12:52
